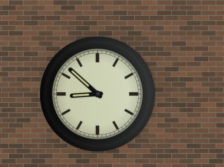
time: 8:52
